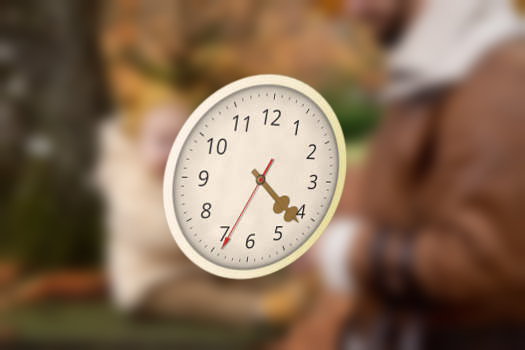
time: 4:21:34
